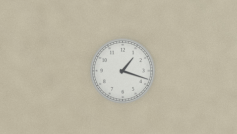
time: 1:18
